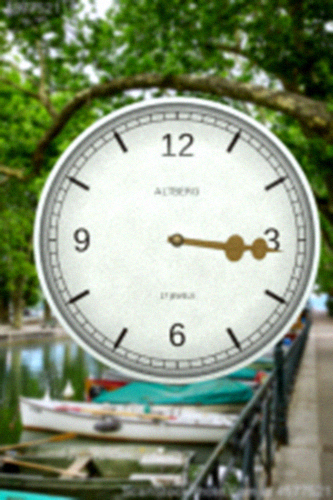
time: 3:16
